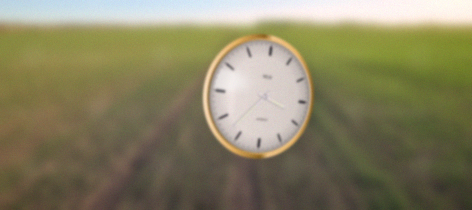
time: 3:37
